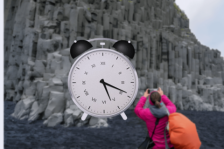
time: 5:19
